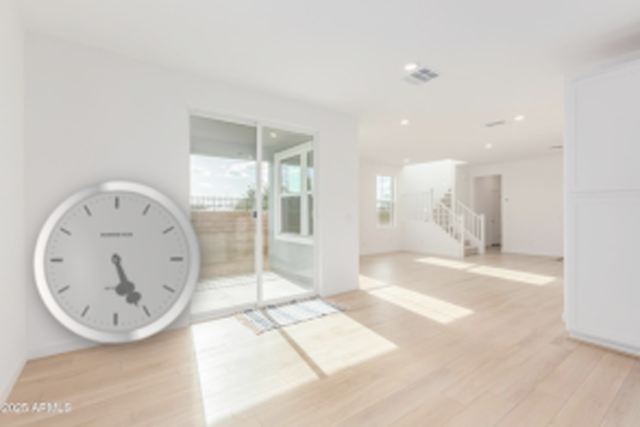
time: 5:26
